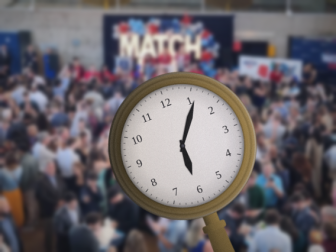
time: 6:06
